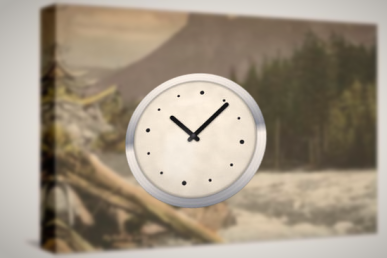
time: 10:06
